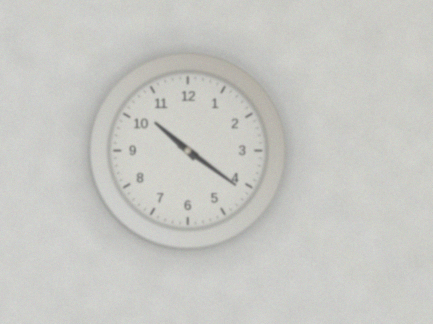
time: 10:21
